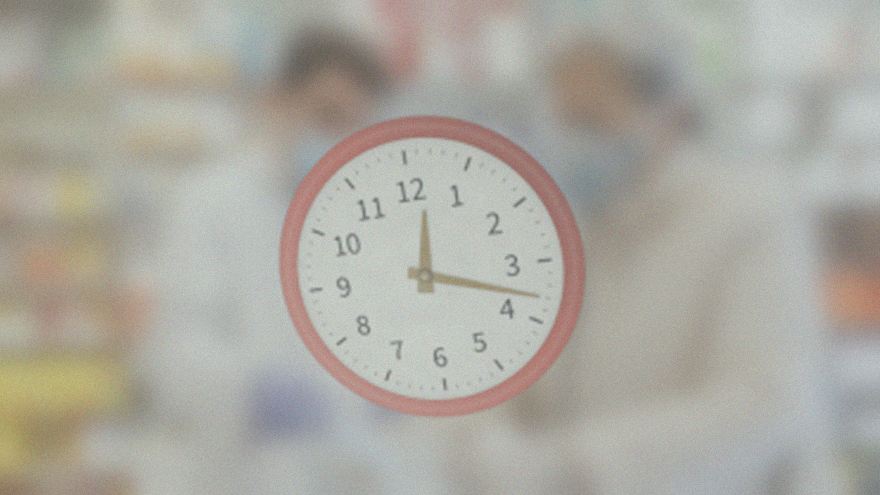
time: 12:18
